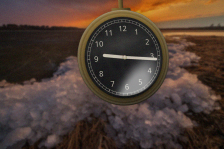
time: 9:16
